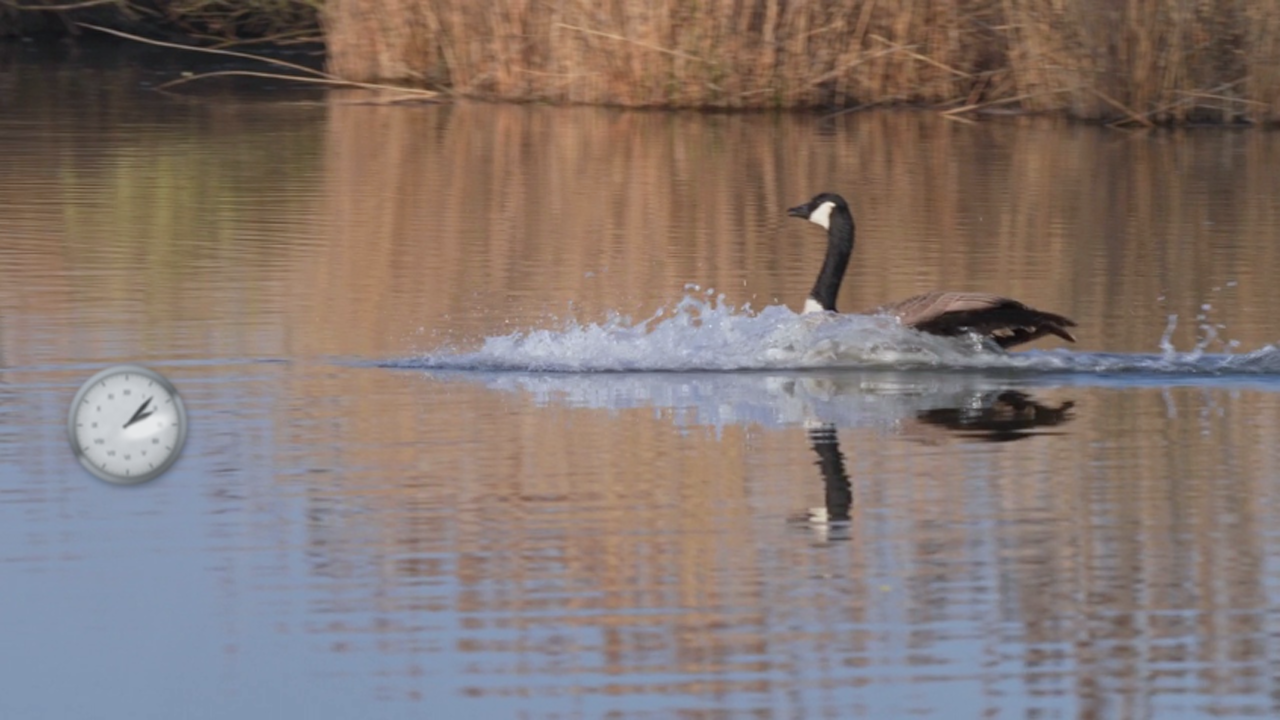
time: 2:07
